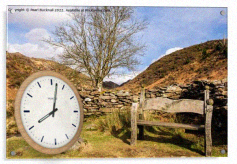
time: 8:02
